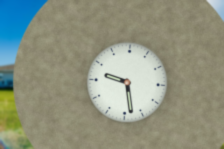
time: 9:28
